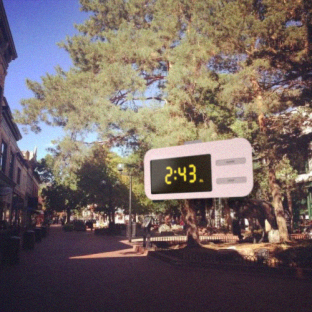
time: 2:43
